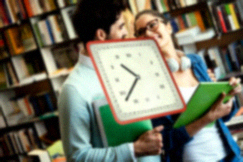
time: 10:38
